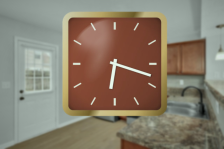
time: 6:18
